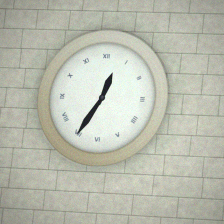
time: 12:35
